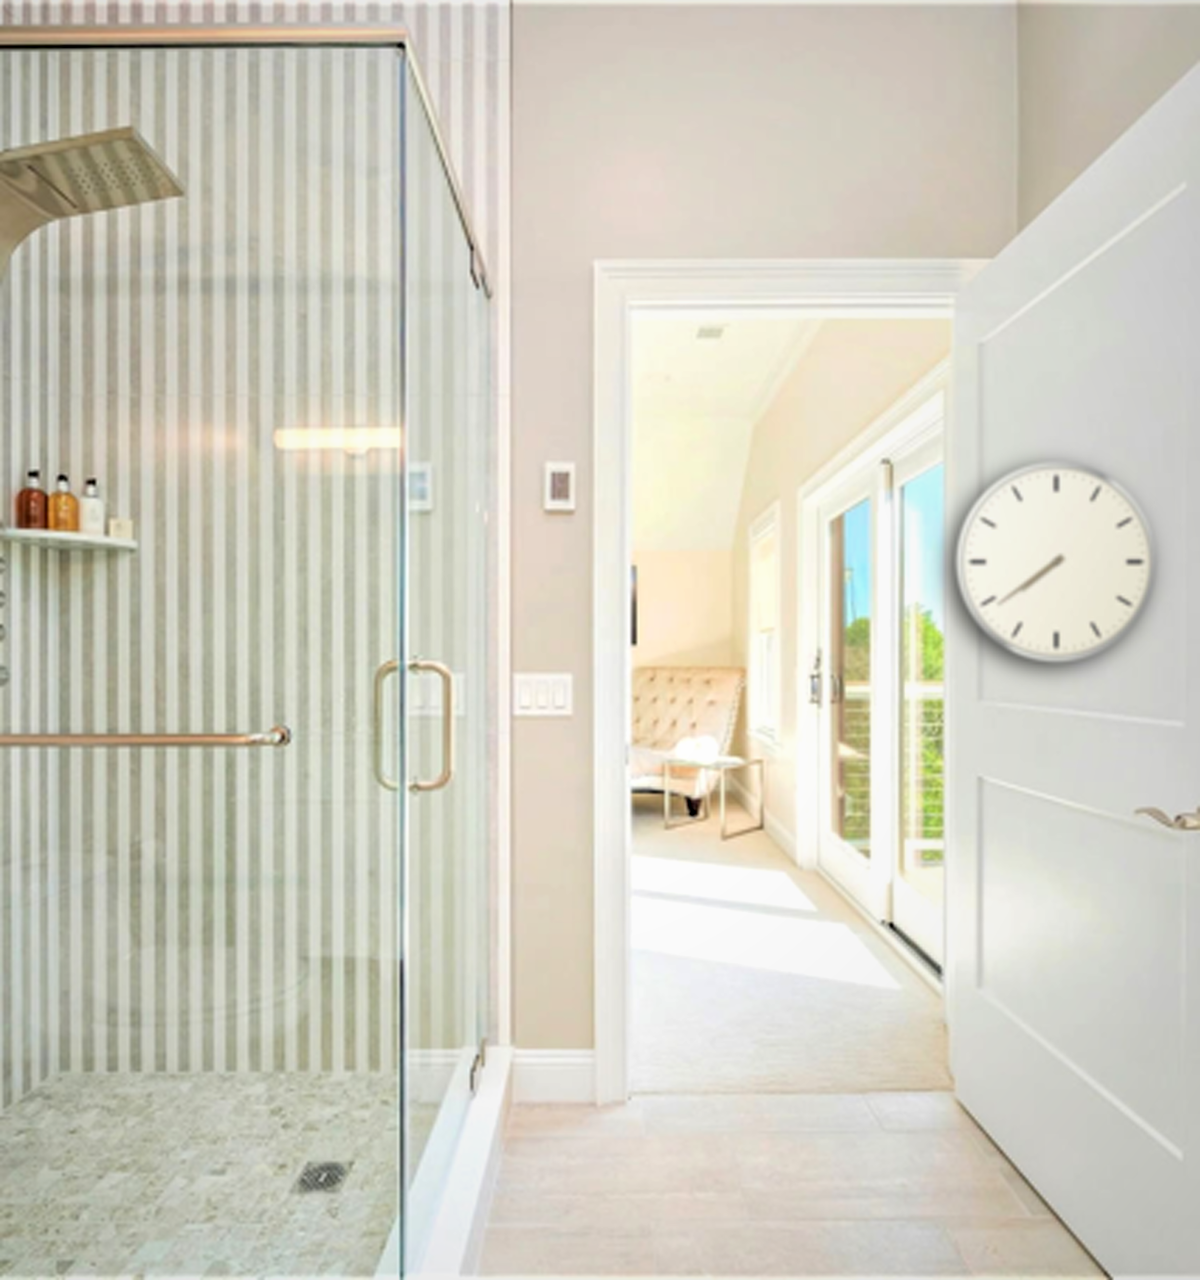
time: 7:39
